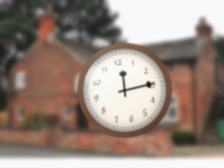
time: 12:15
